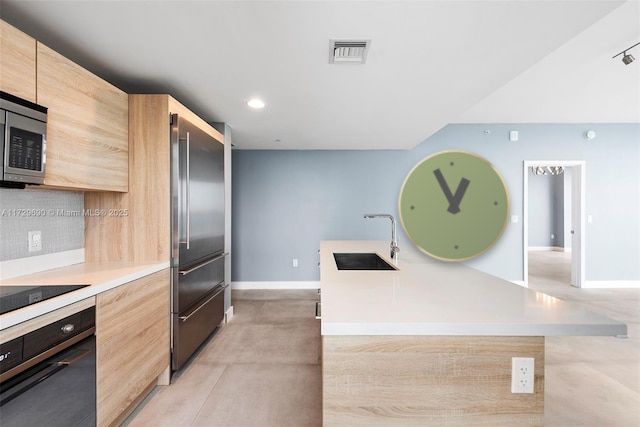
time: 12:56
